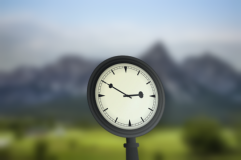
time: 2:50
